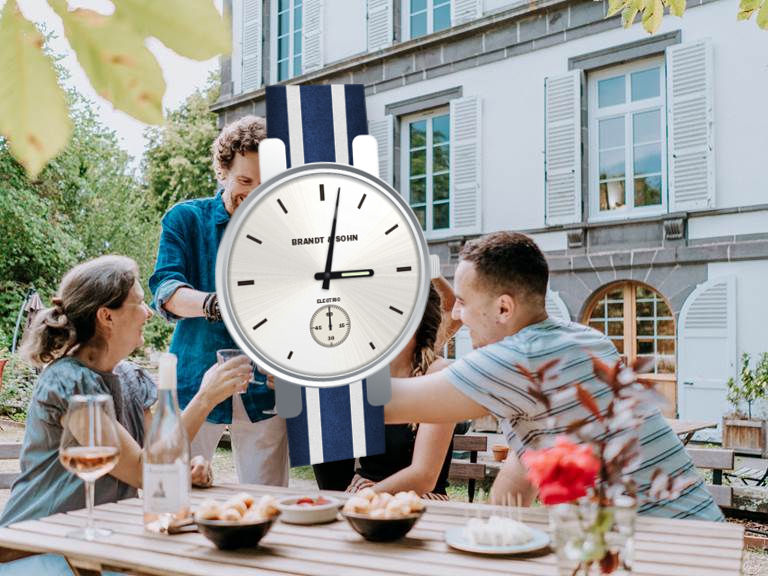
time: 3:02
